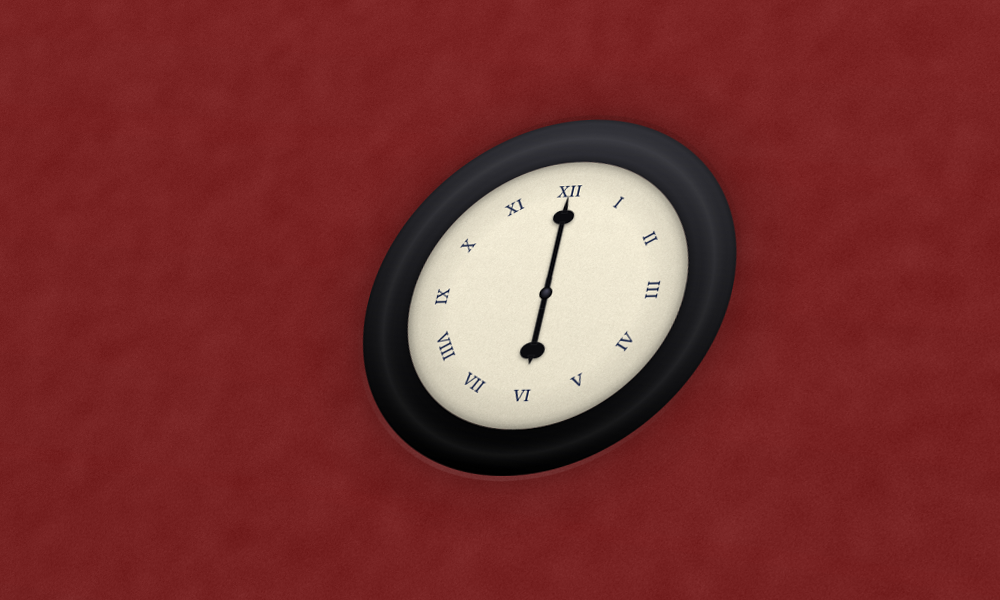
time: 6:00
